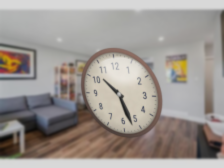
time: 10:27
